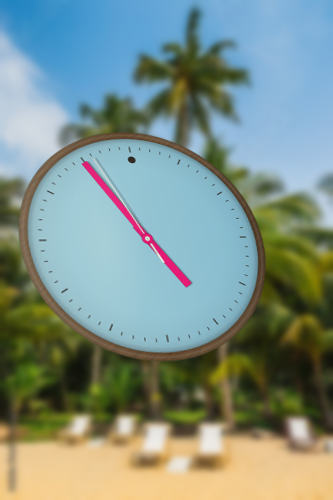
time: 4:54:56
